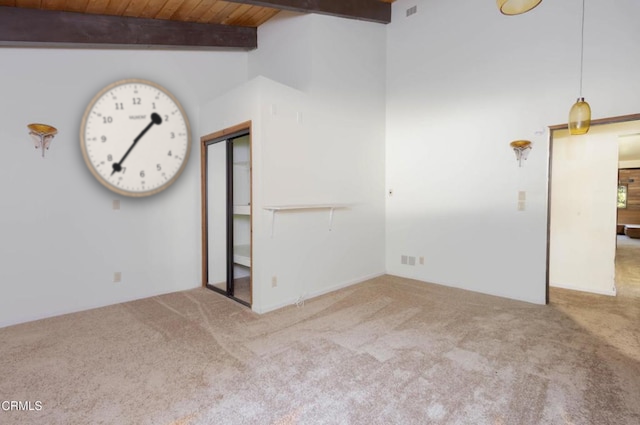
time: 1:37
